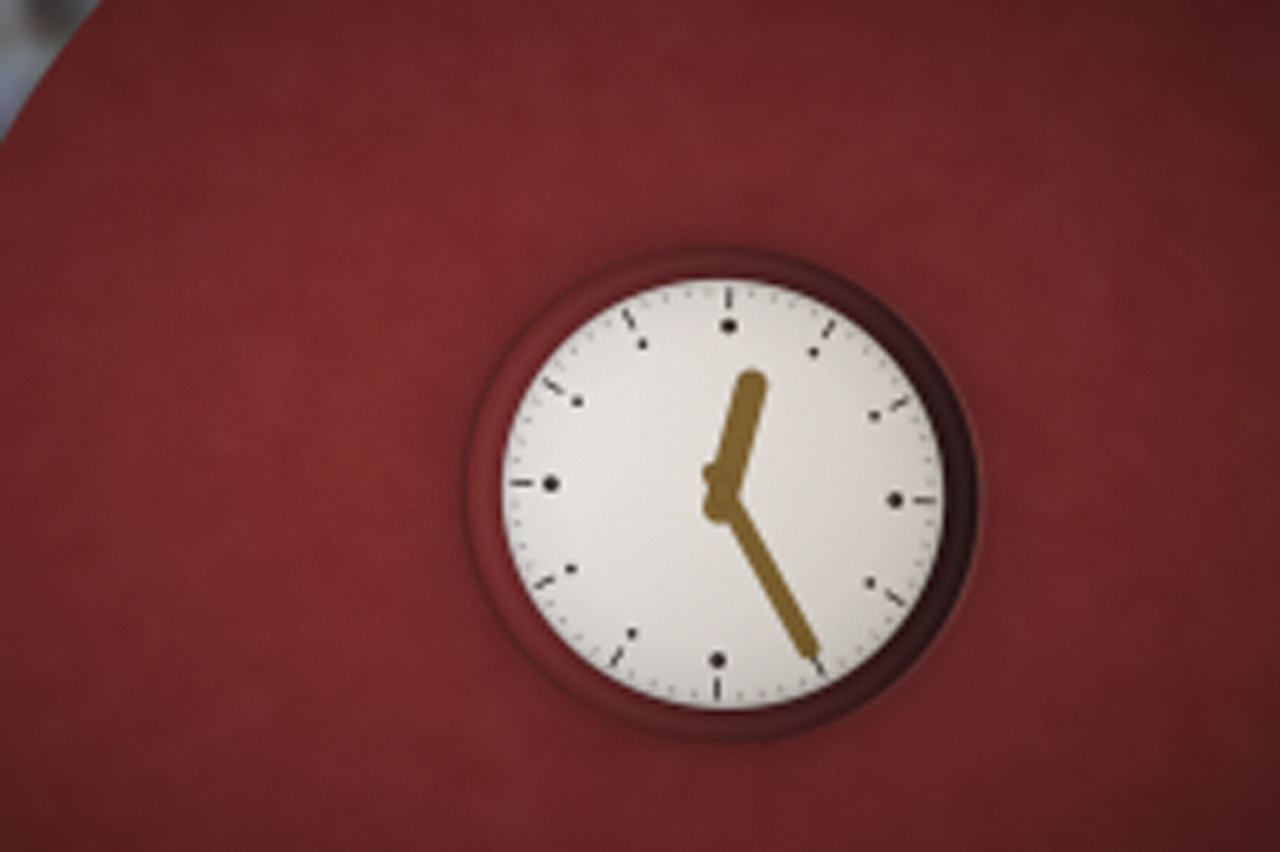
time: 12:25
